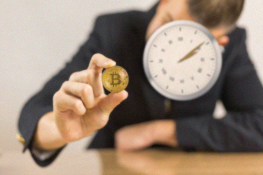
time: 2:09
